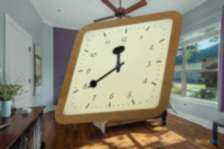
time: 11:39
